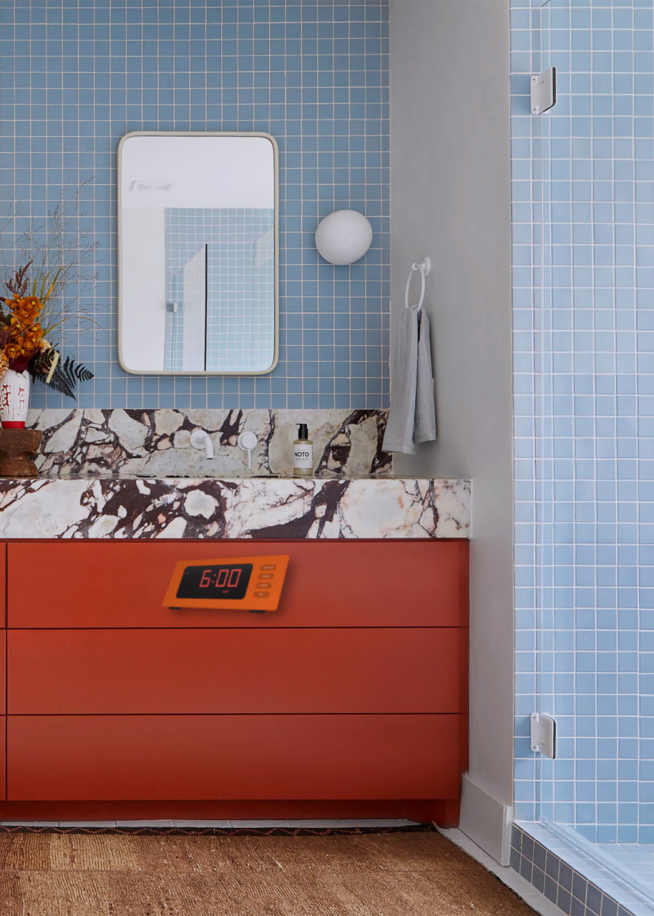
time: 6:00
